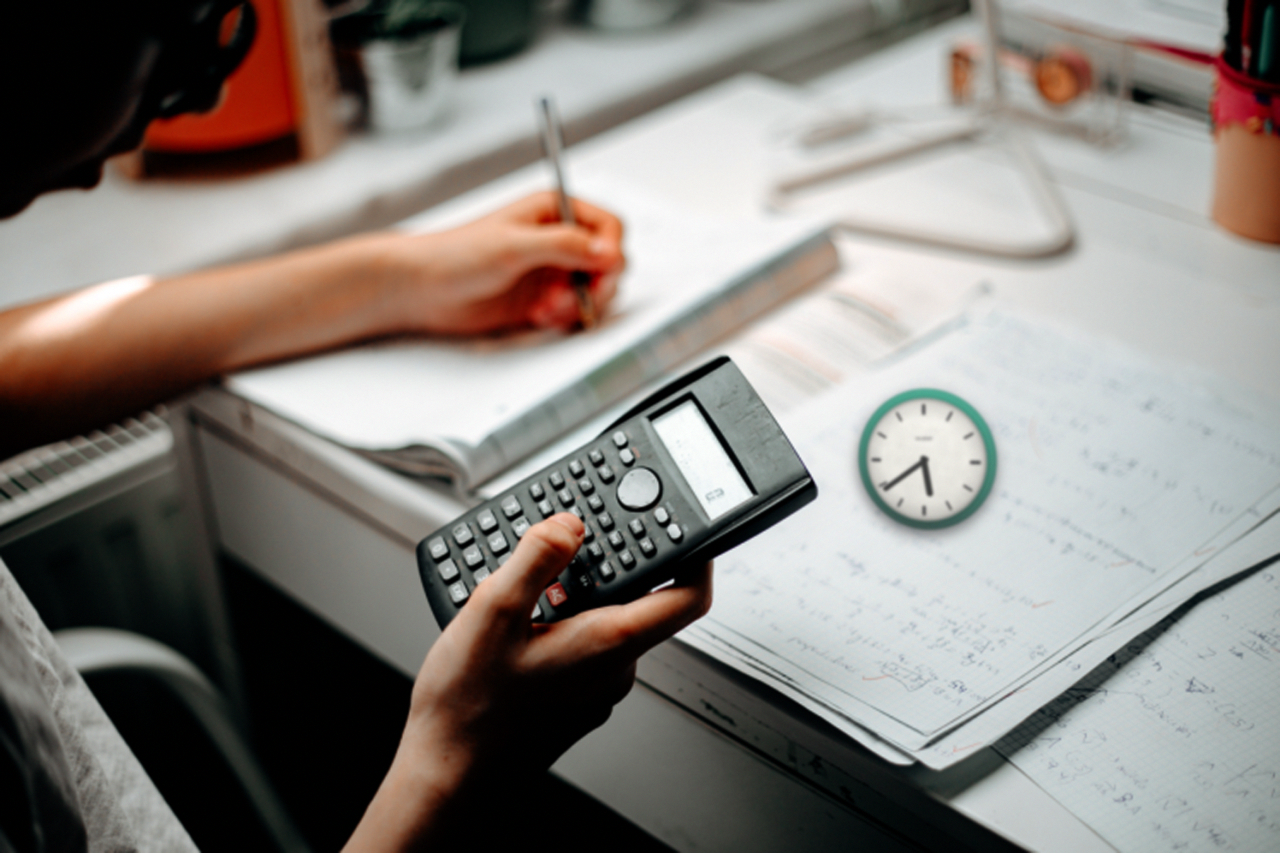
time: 5:39
